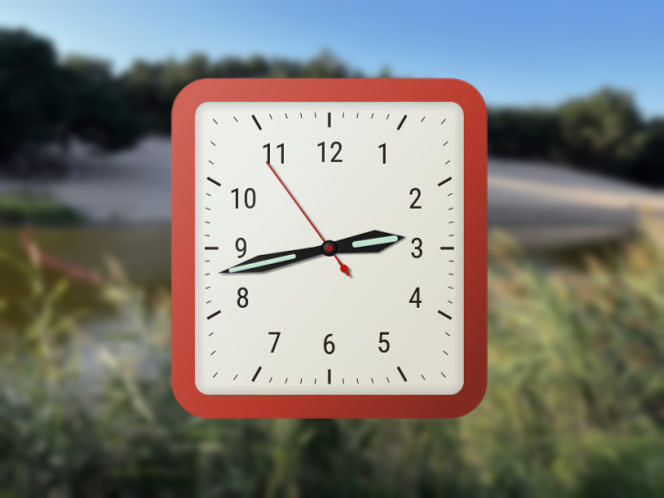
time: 2:42:54
